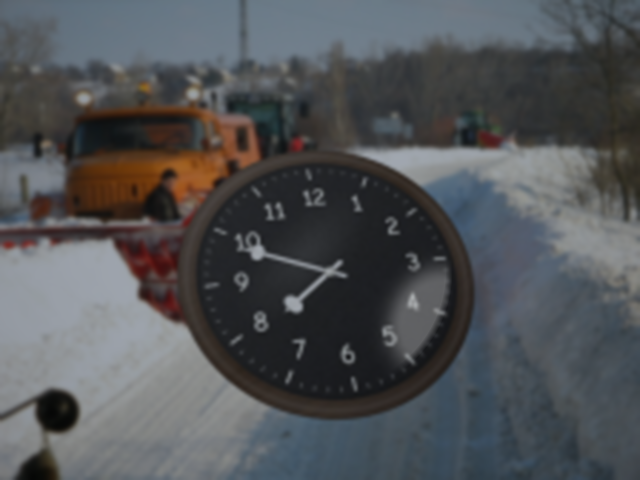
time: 7:49
